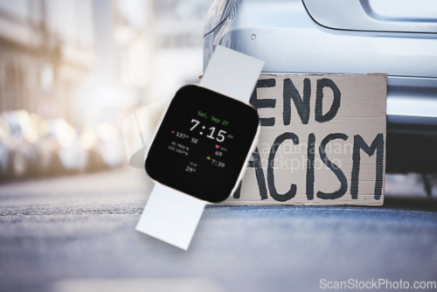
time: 7:15
